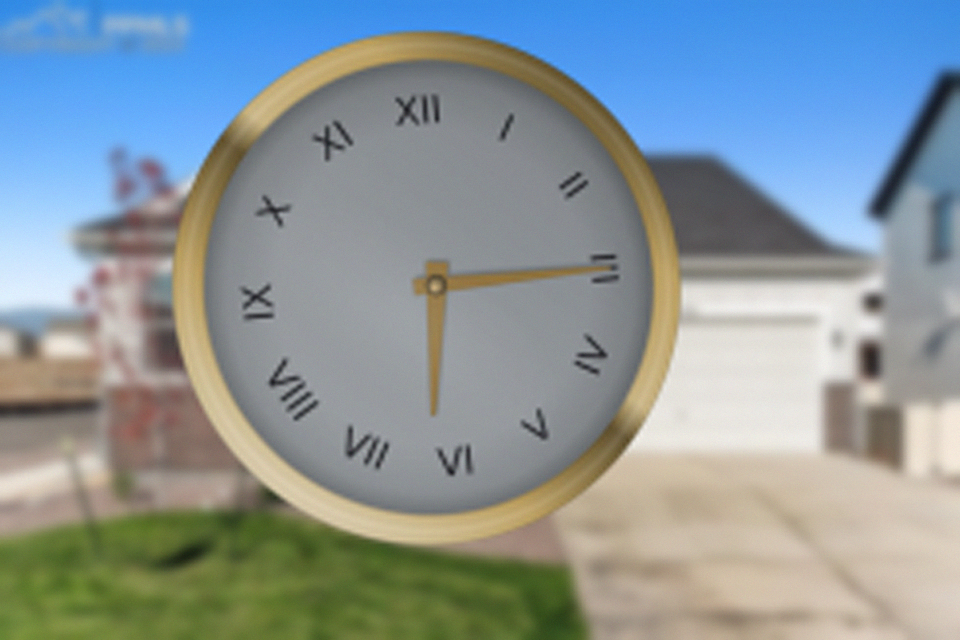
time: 6:15
